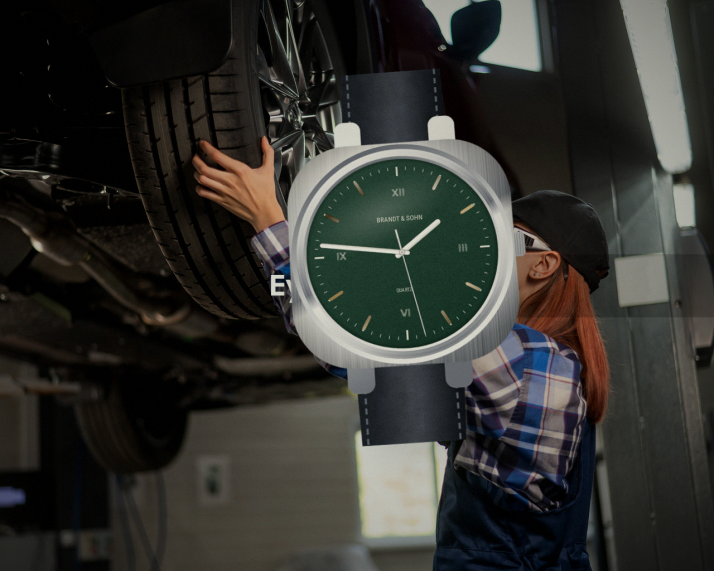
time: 1:46:28
